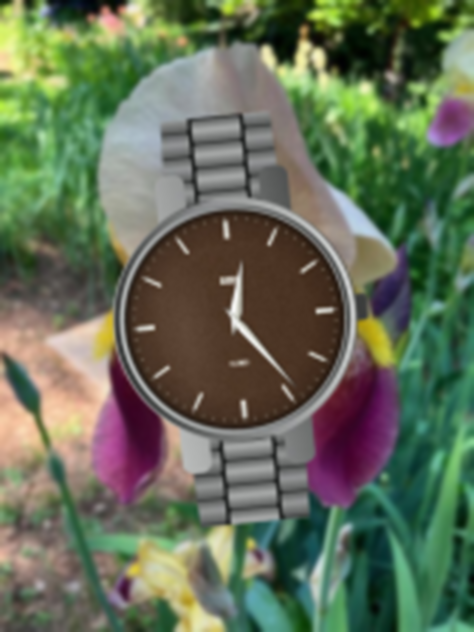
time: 12:24
